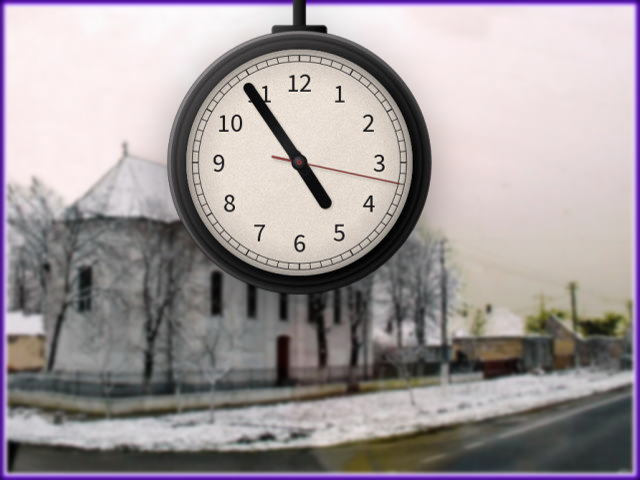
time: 4:54:17
